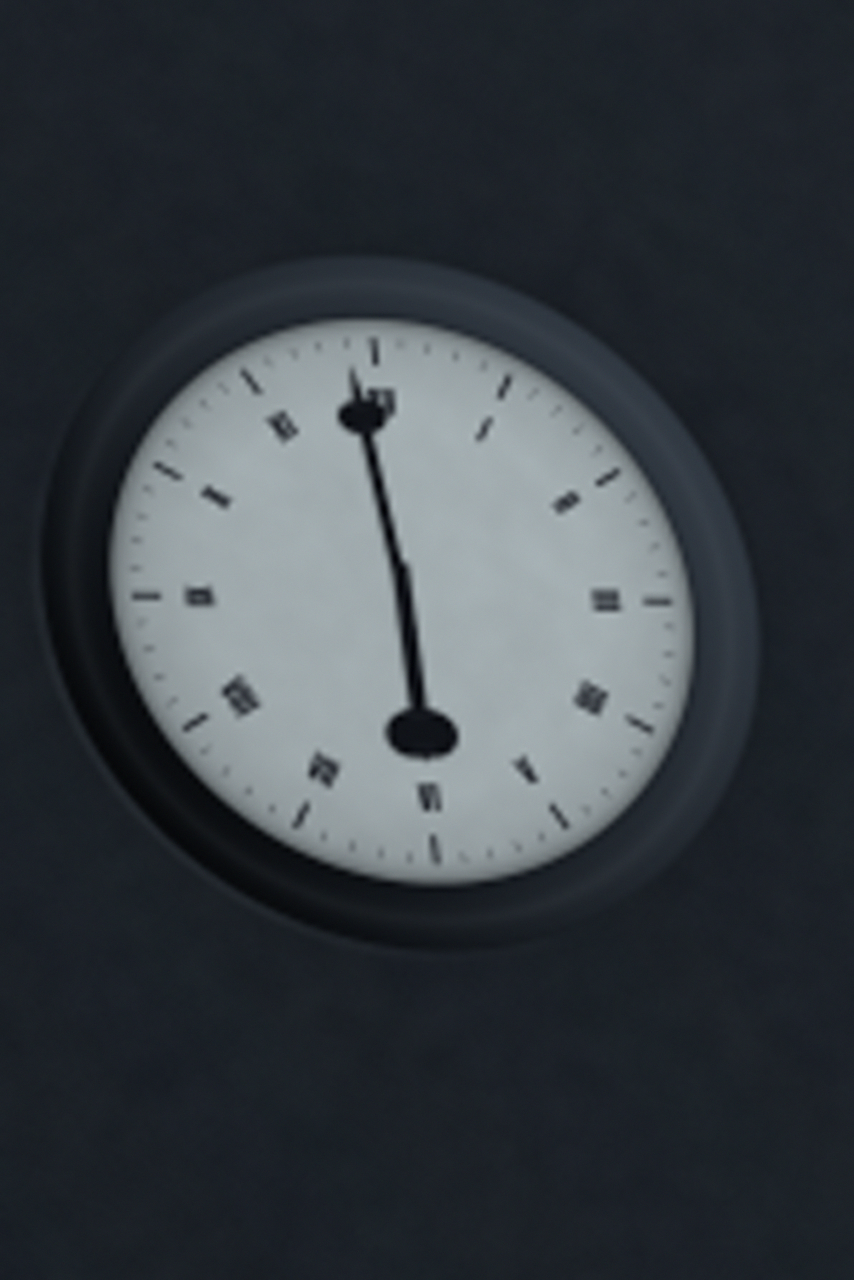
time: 5:59
